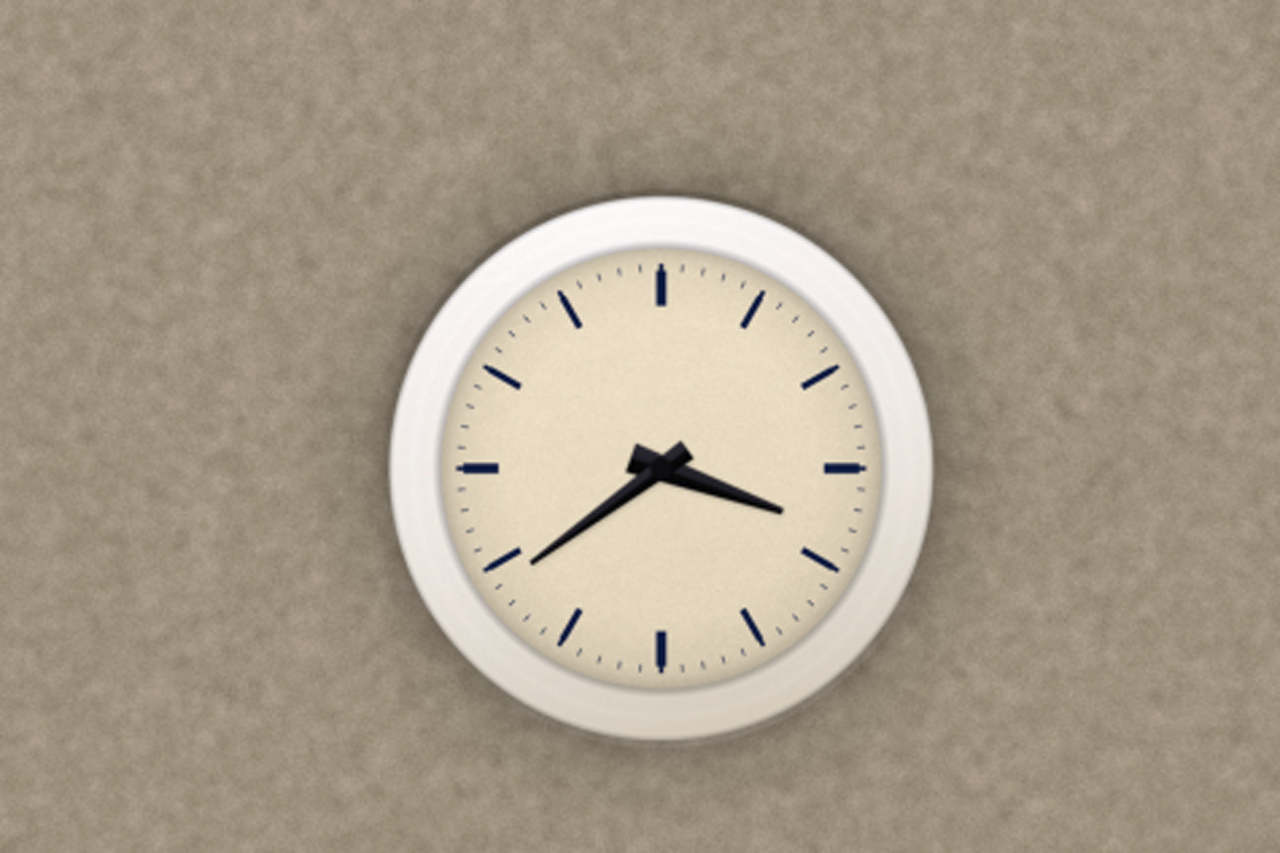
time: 3:39
